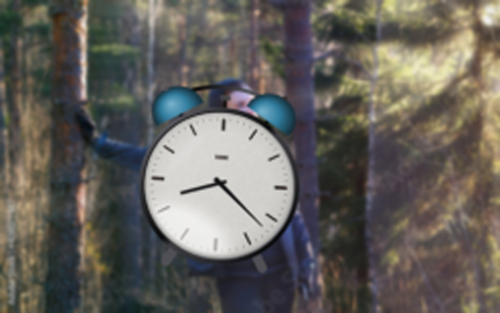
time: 8:22
